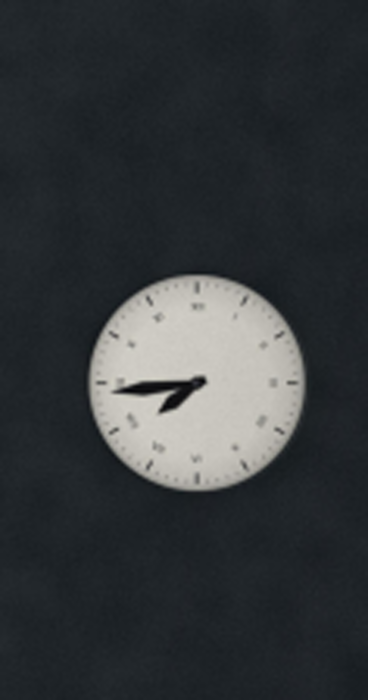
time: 7:44
